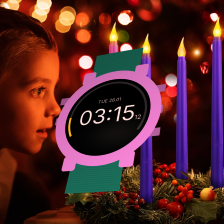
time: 3:15
